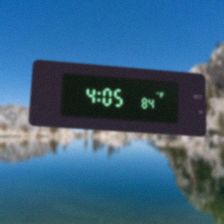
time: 4:05
